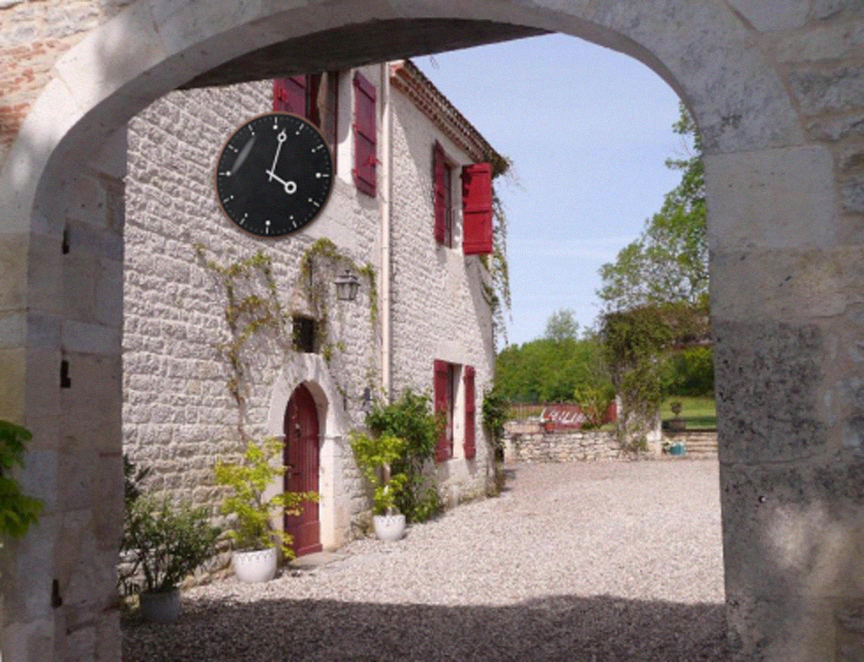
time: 4:02
